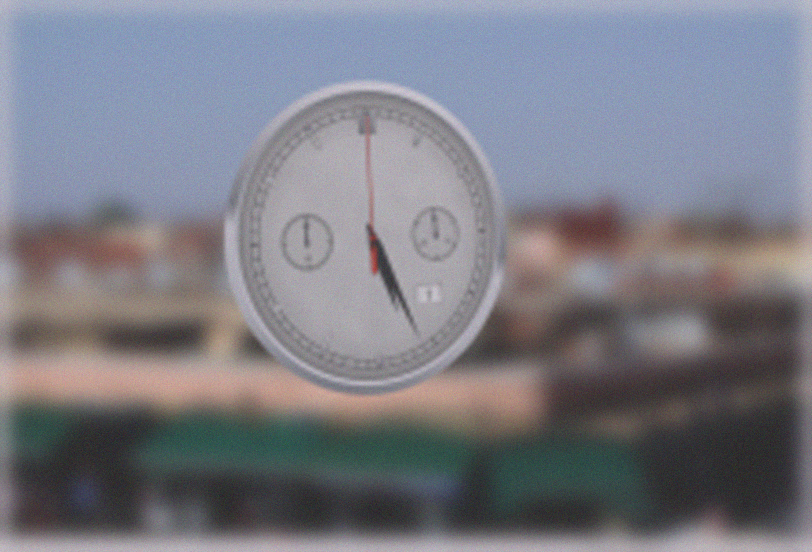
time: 5:26
